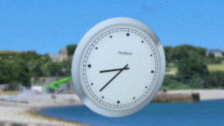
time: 8:37
